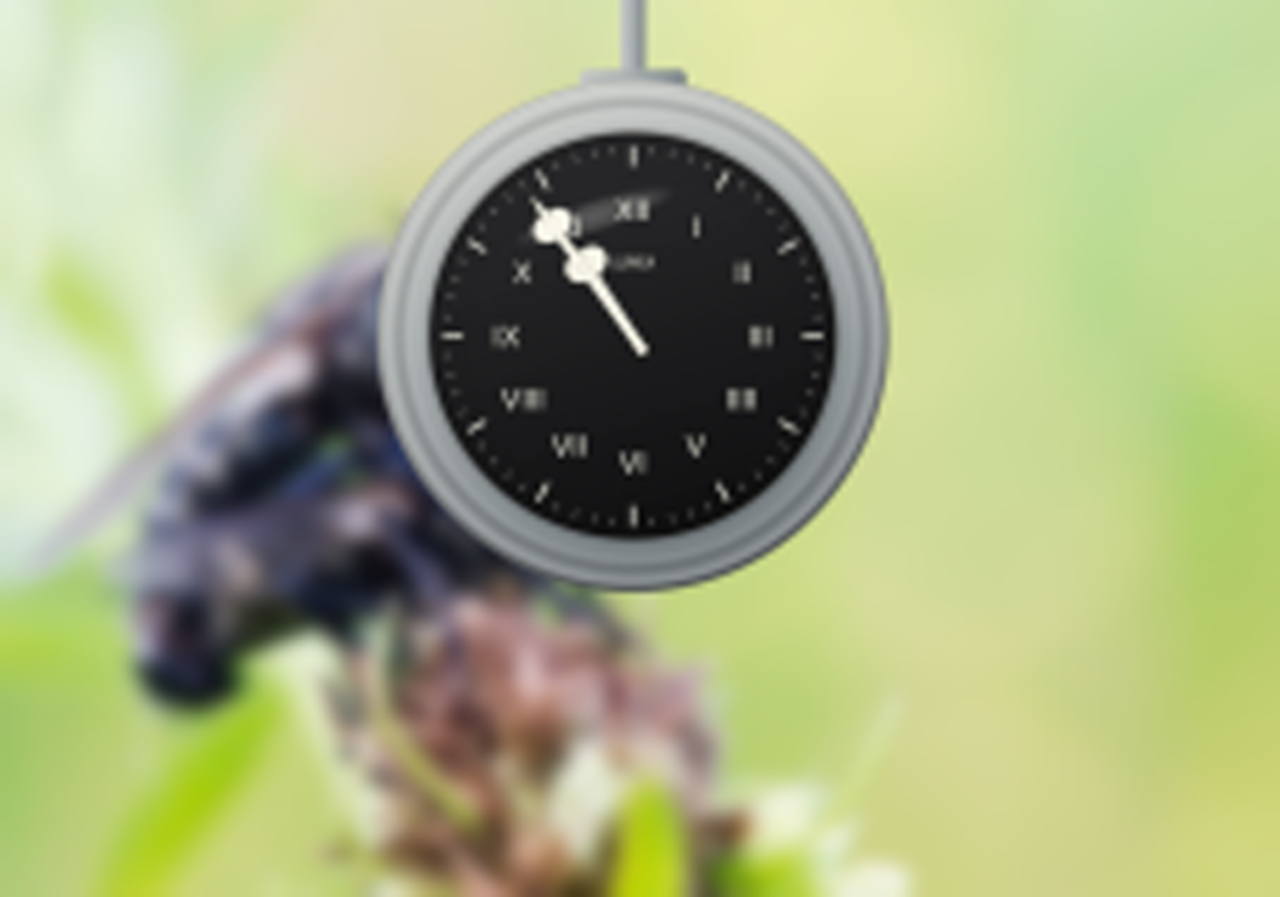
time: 10:54
